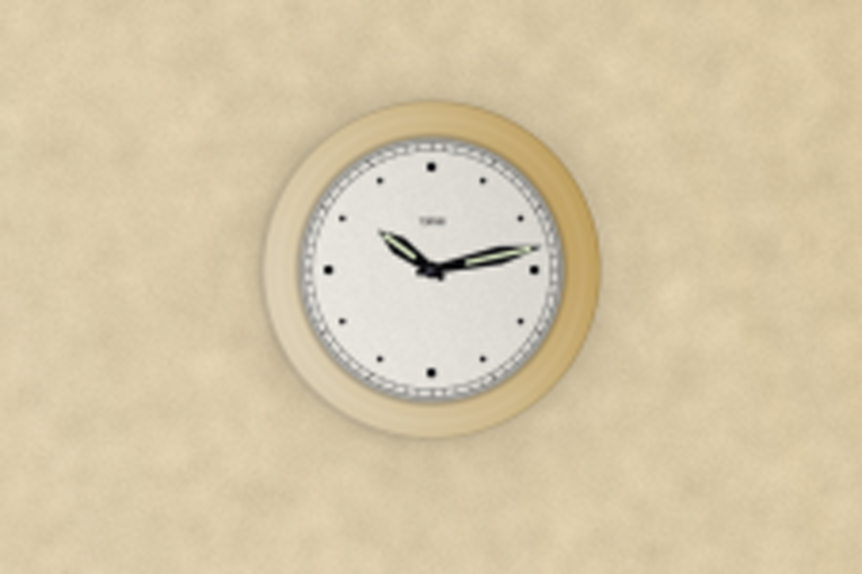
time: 10:13
